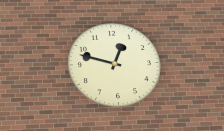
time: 12:48
